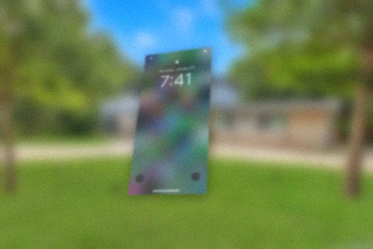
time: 7:41
